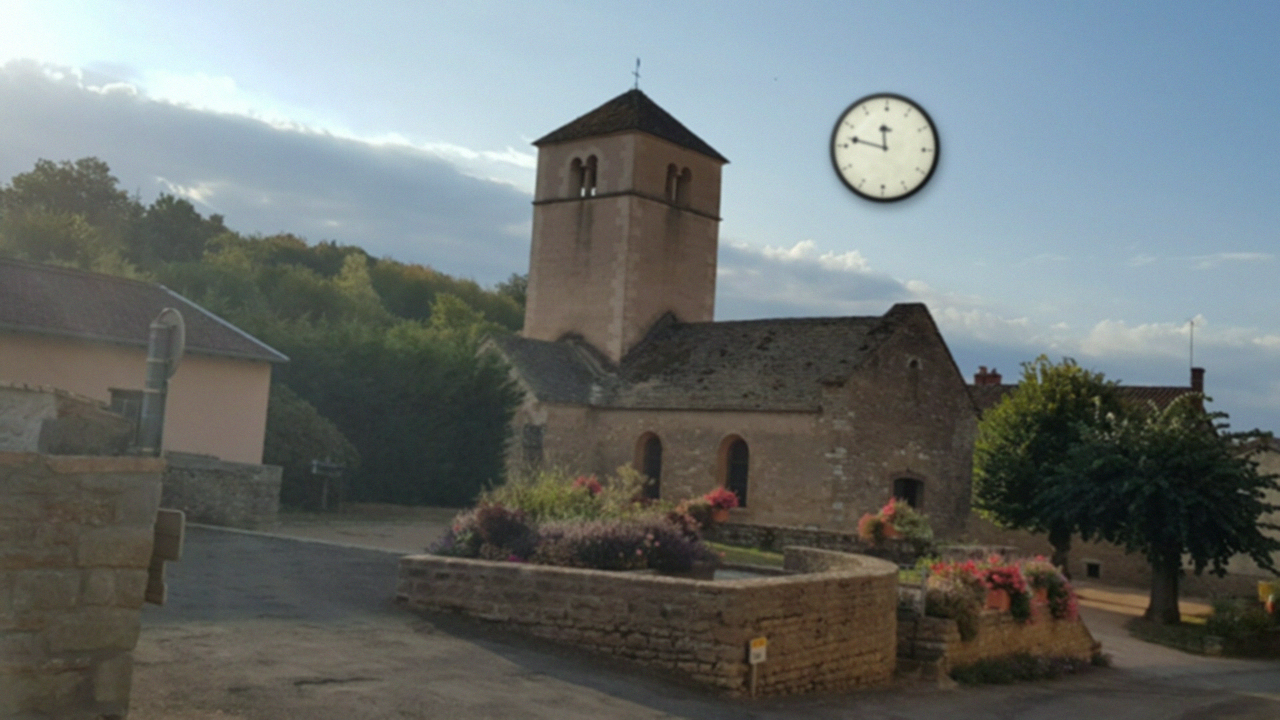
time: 11:47
